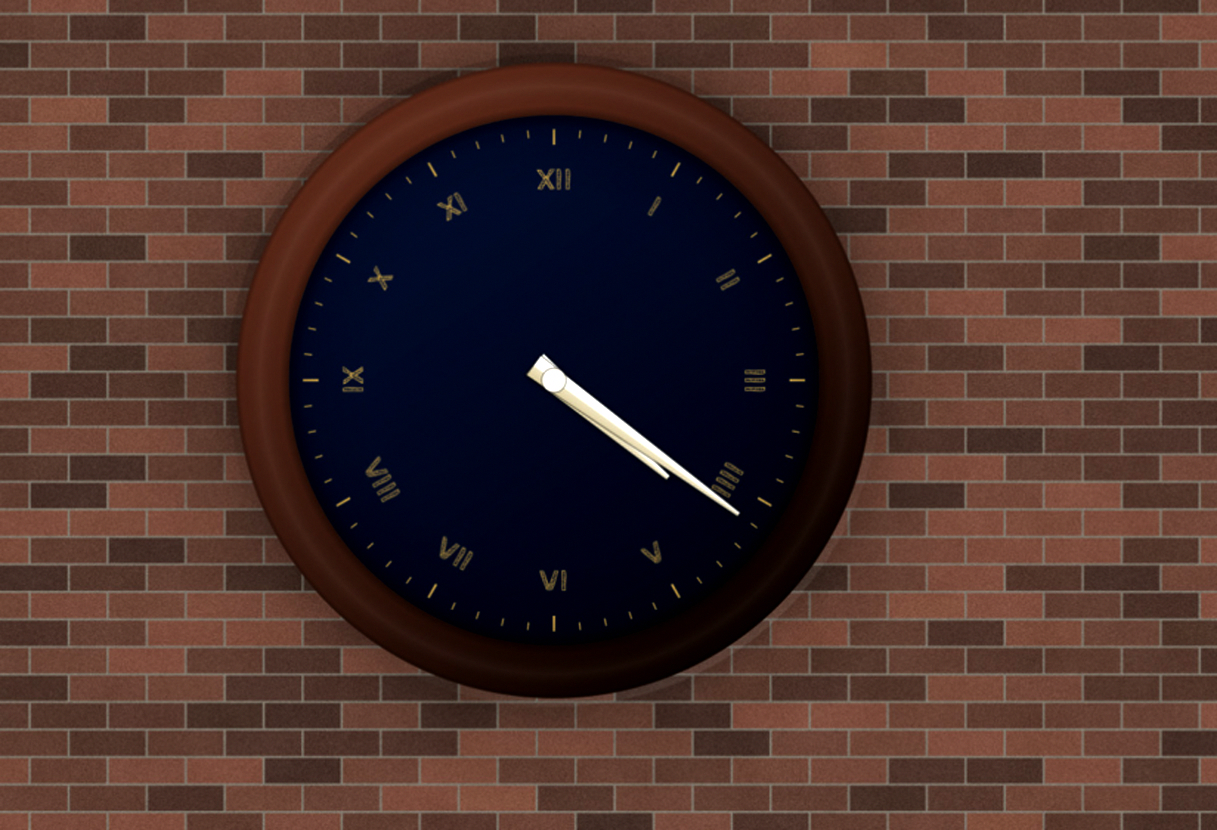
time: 4:21
